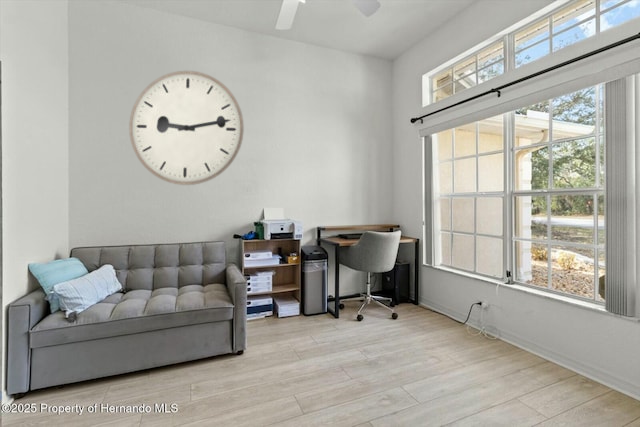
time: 9:13
